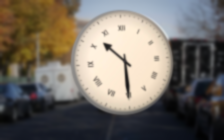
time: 10:30
